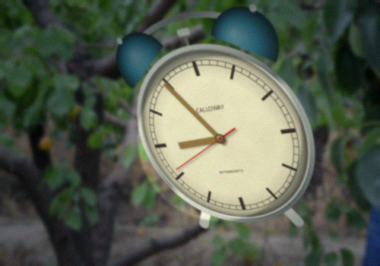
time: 8:54:41
